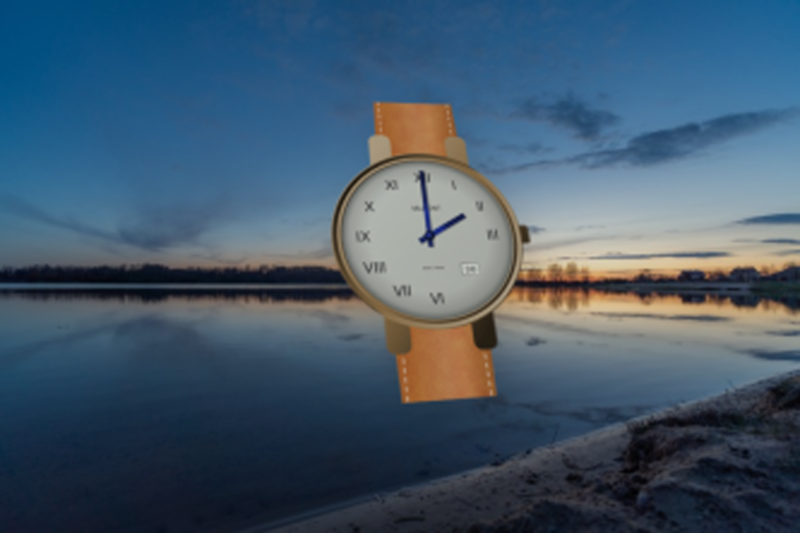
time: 2:00
